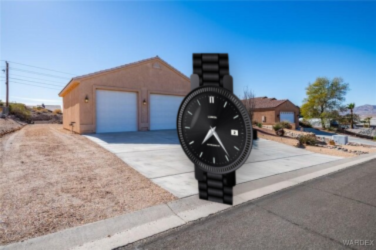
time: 7:24
